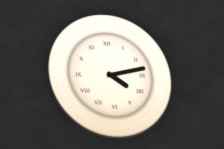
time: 4:13
